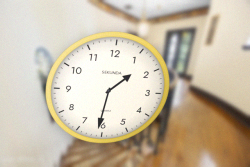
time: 1:31
